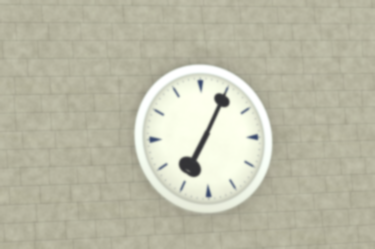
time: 7:05
